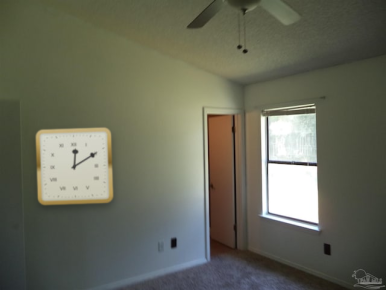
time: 12:10
